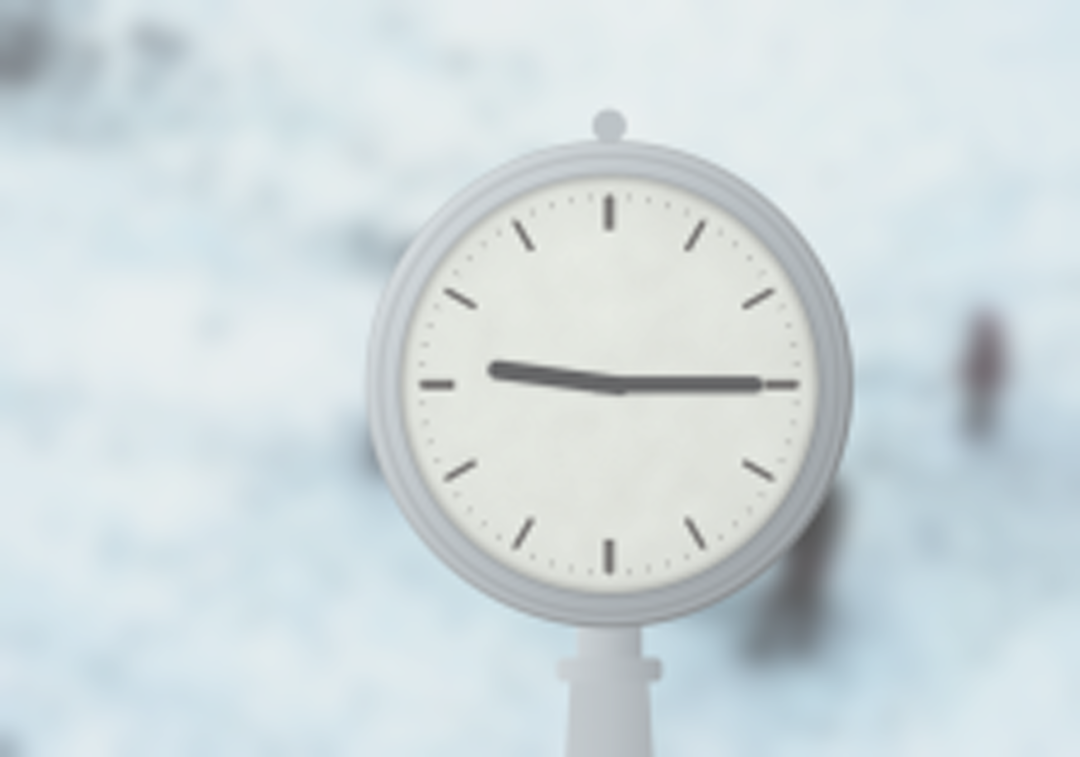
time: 9:15
